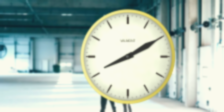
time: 8:10
